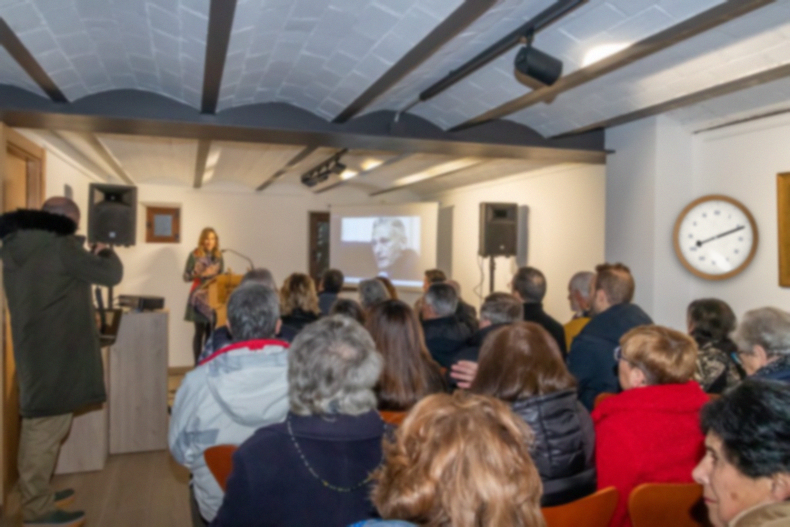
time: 8:11
